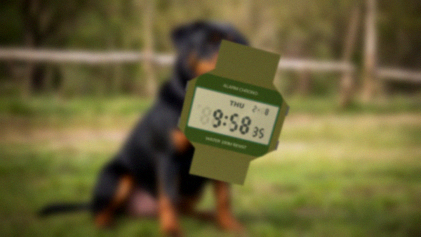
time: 9:58:35
